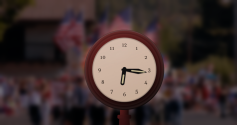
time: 6:16
